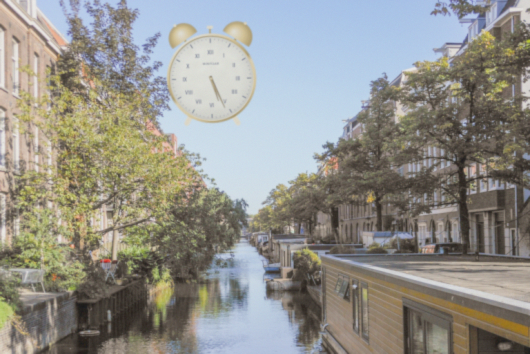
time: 5:26
